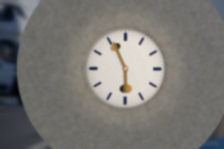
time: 5:56
